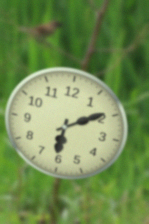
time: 6:09
